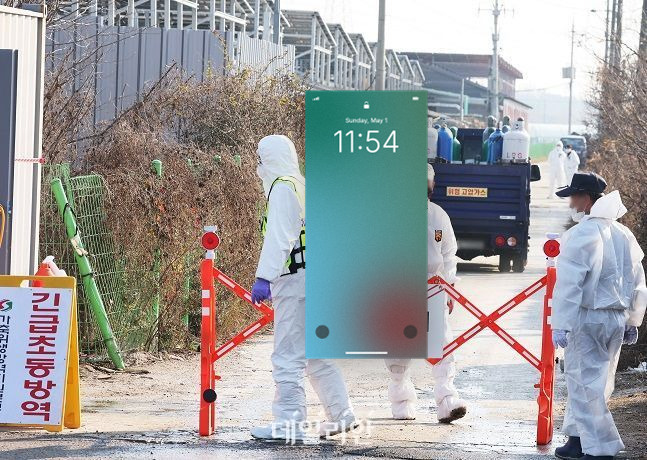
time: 11:54
